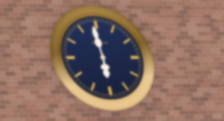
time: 5:59
